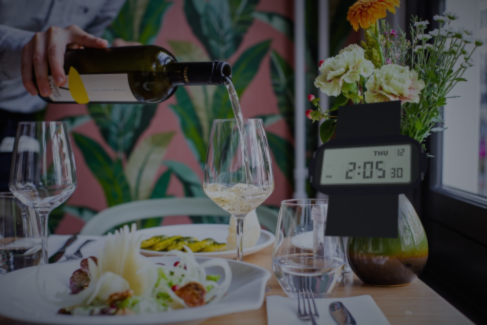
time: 2:05:30
